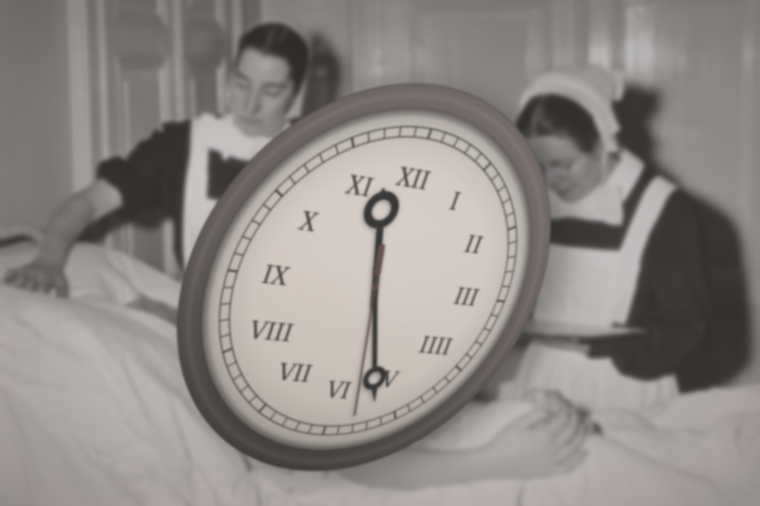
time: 11:26:28
